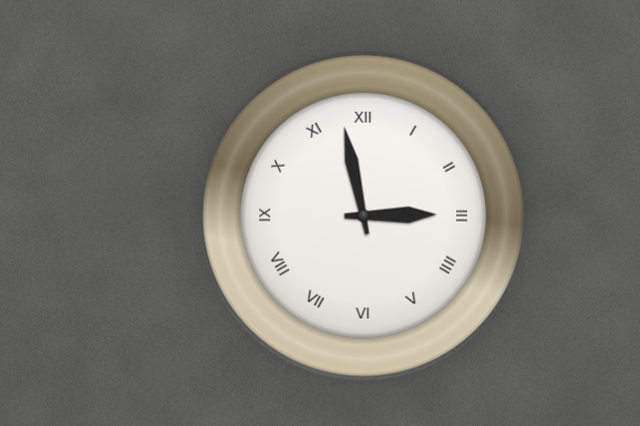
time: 2:58
